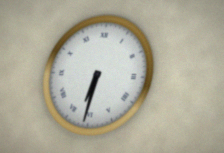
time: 6:31
